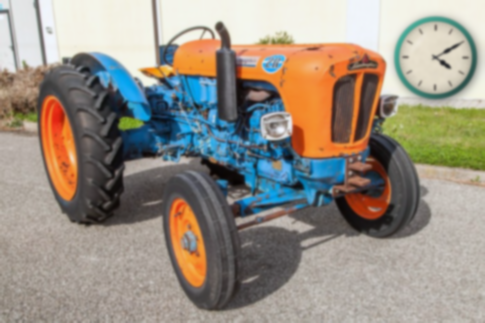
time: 4:10
